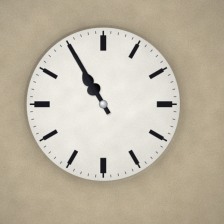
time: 10:55
